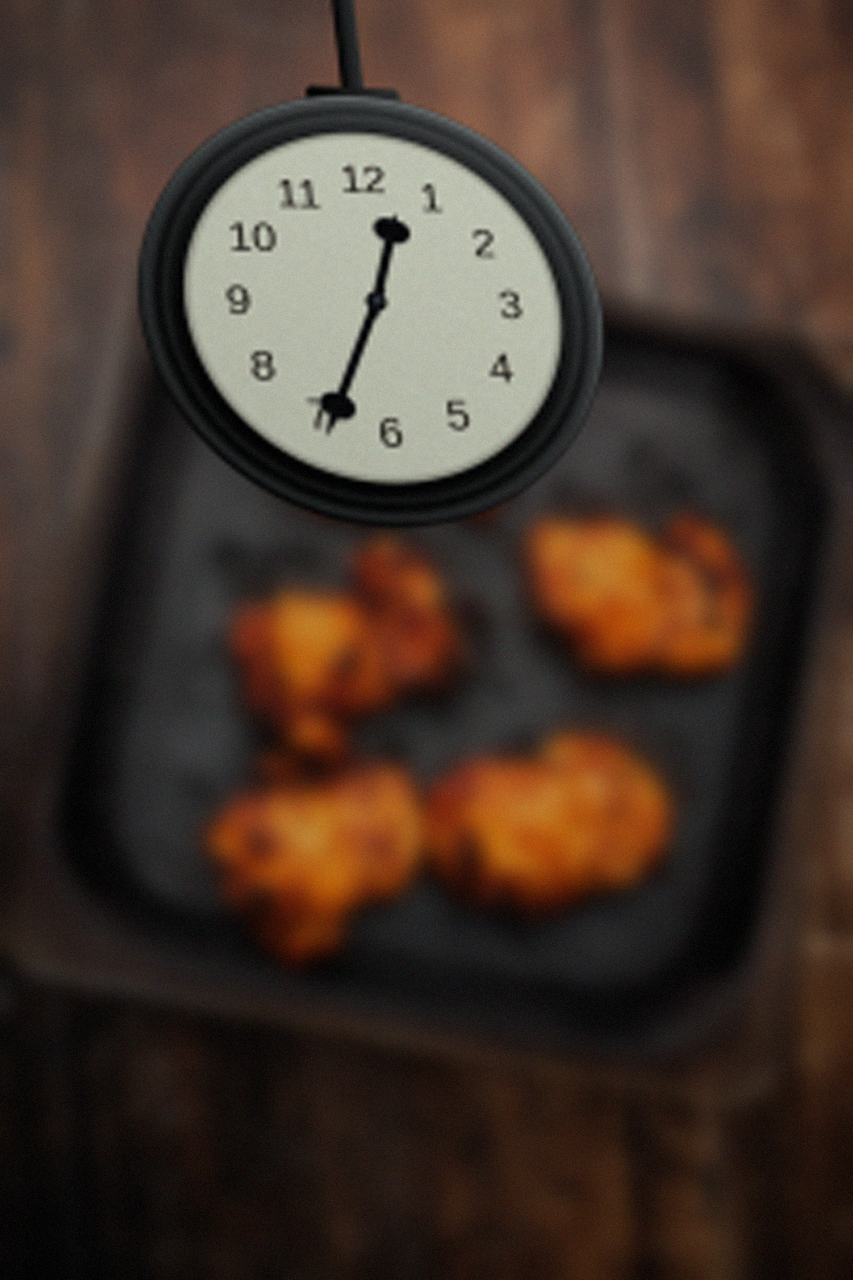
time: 12:34
